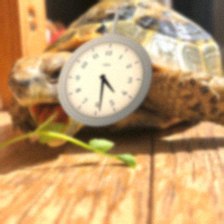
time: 4:29
